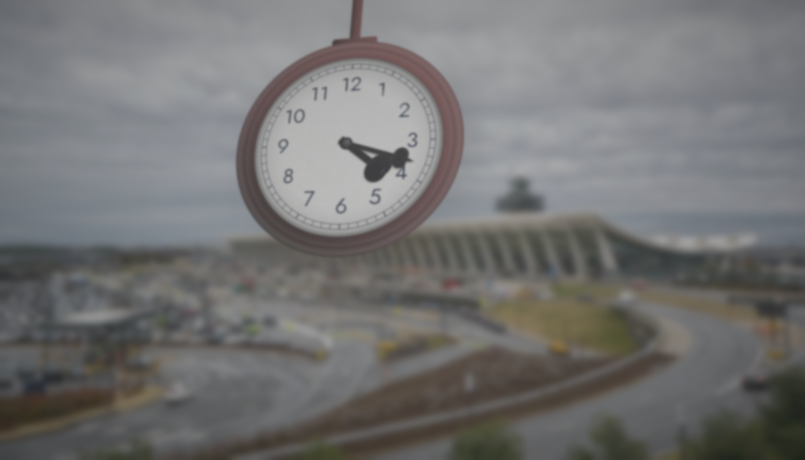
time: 4:18
